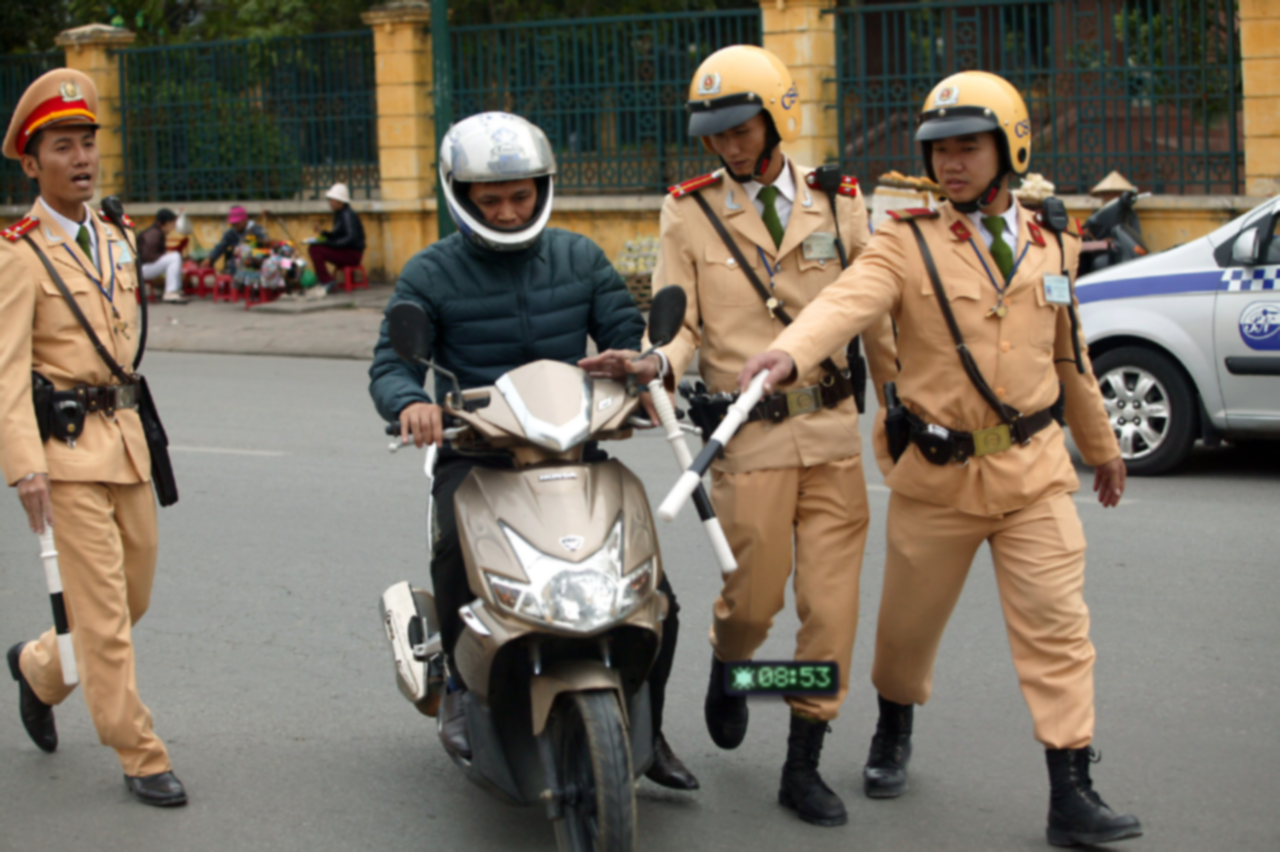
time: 8:53
